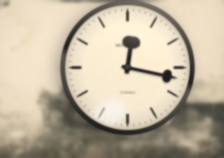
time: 12:17
